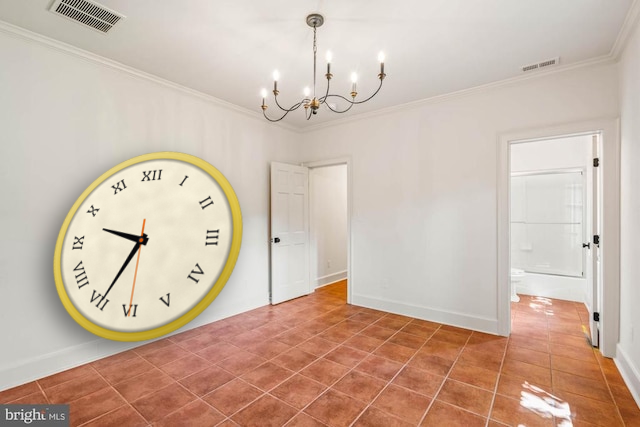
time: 9:34:30
